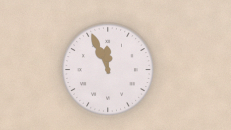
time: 11:56
